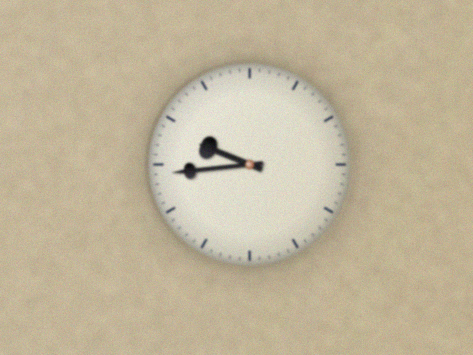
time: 9:44
